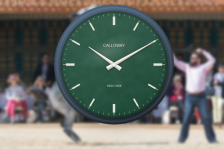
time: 10:10
